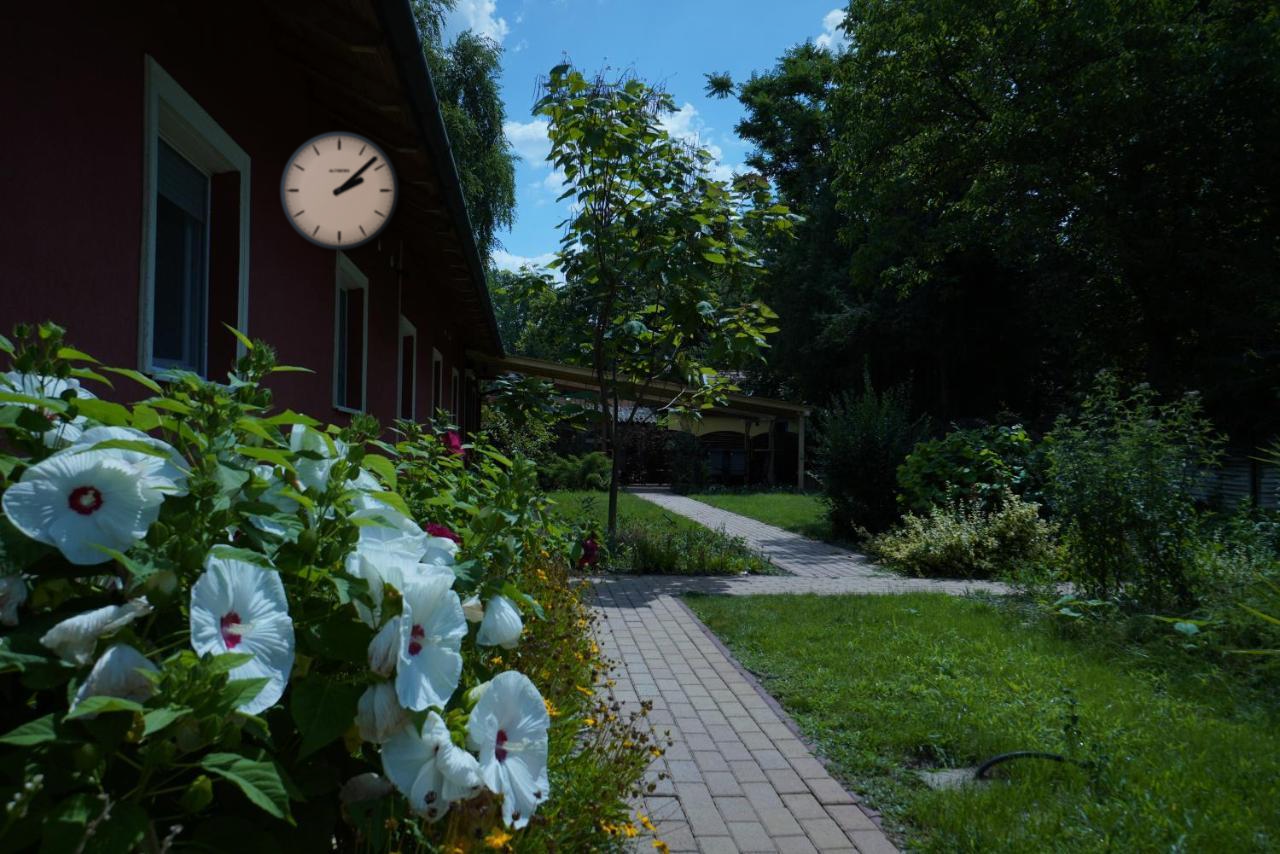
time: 2:08
